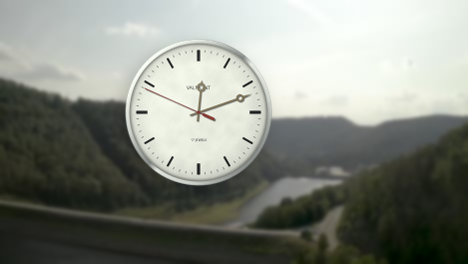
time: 12:11:49
